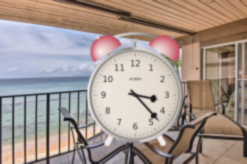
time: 3:23
